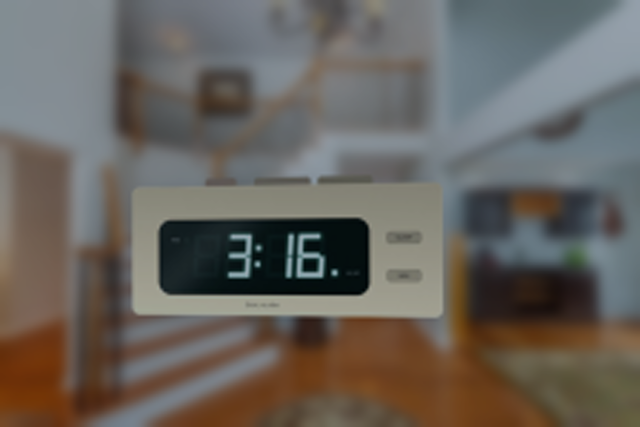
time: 3:16
